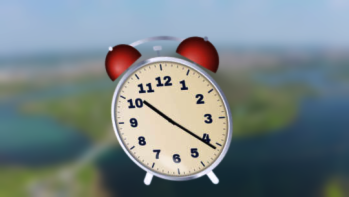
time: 10:21
